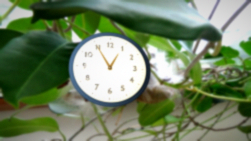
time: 12:55
